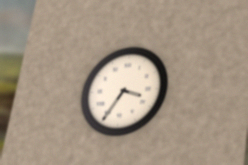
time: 3:35
